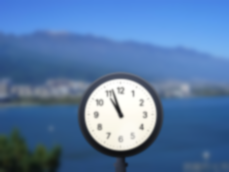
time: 10:57
